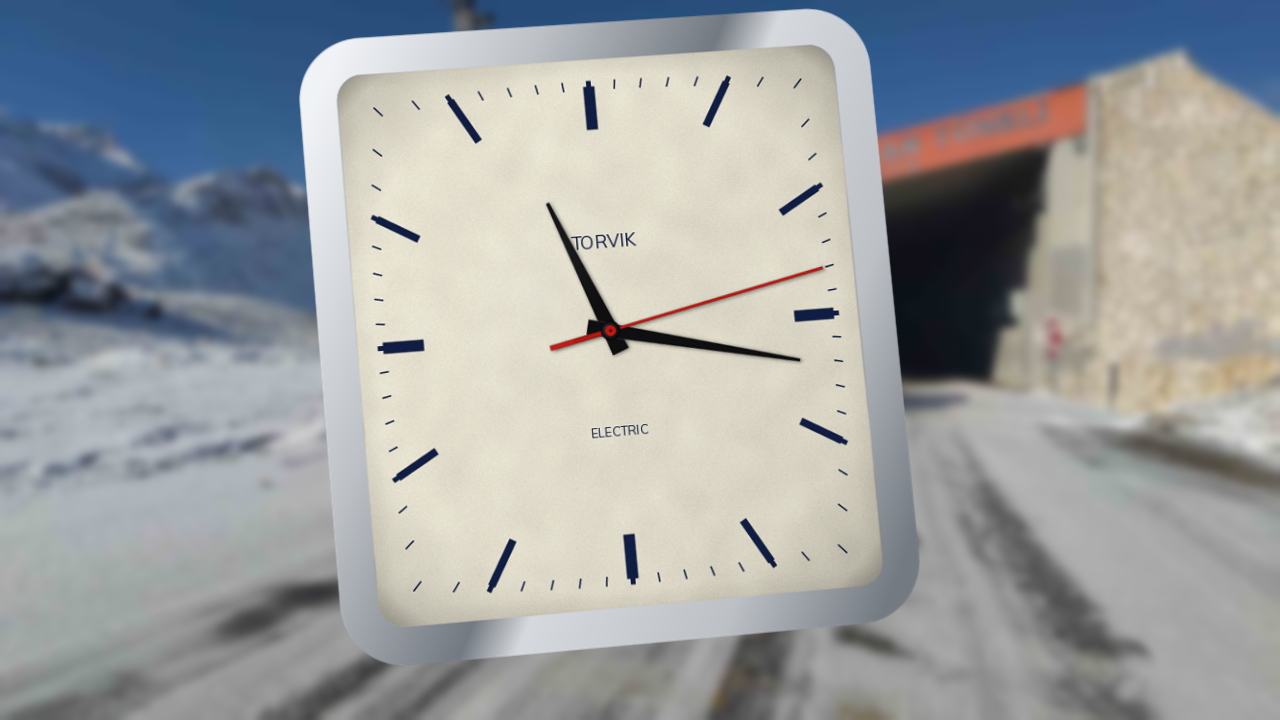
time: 11:17:13
